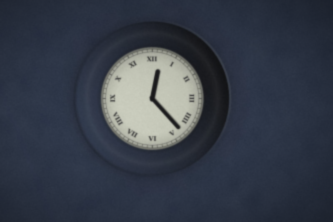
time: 12:23
